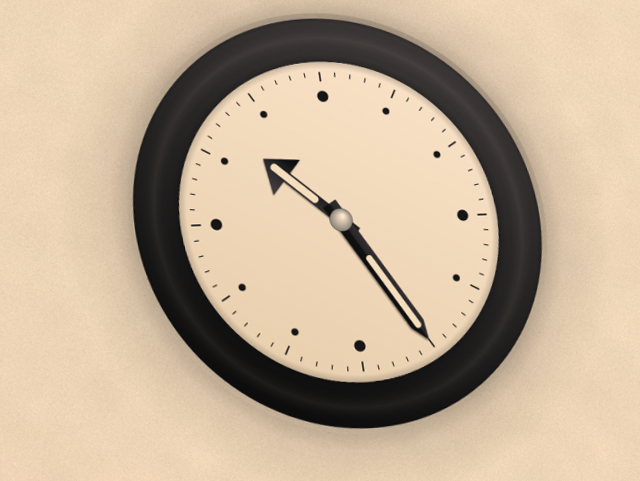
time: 10:25
